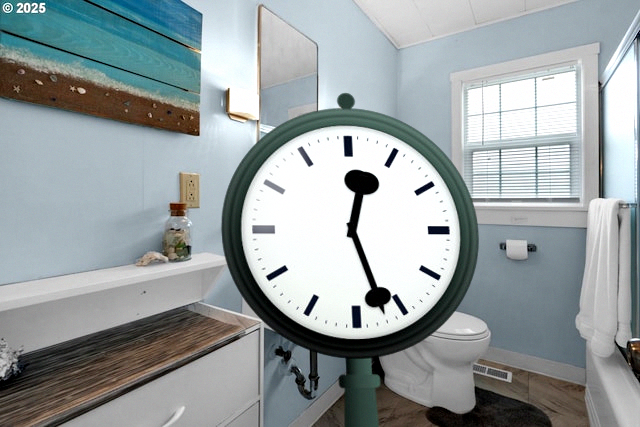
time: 12:27
